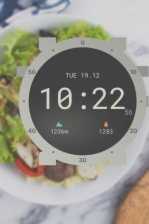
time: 10:22
